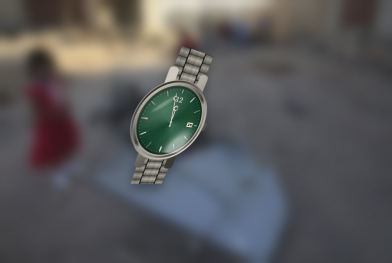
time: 11:58
